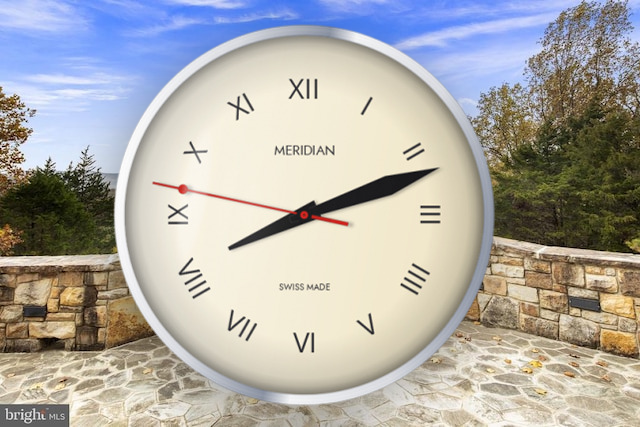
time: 8:11:47
